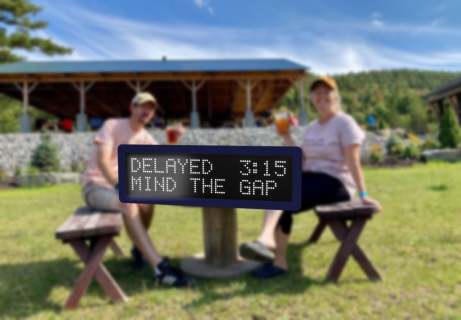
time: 3:15
